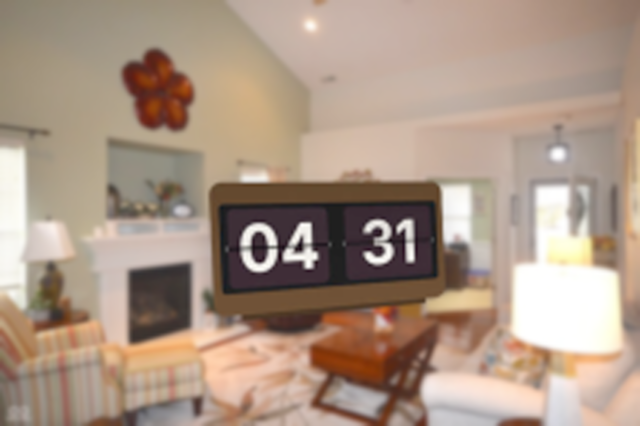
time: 4:31
